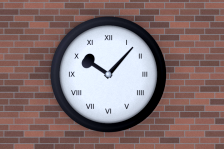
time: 10:07
